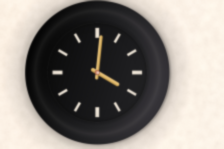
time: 4:01
